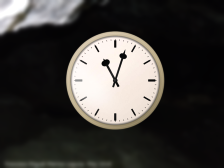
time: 11:03
